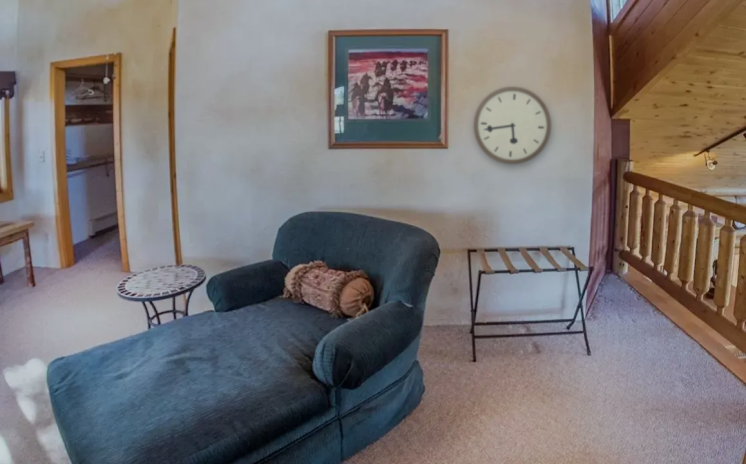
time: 5:43
